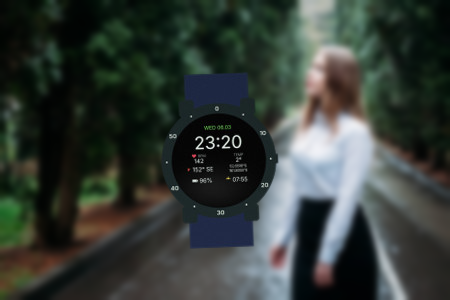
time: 23:20
